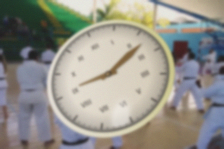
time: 9:12
